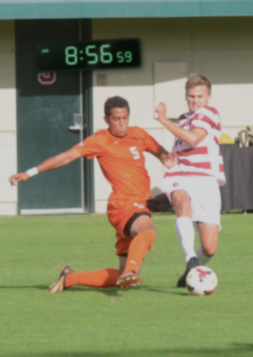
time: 8:56
